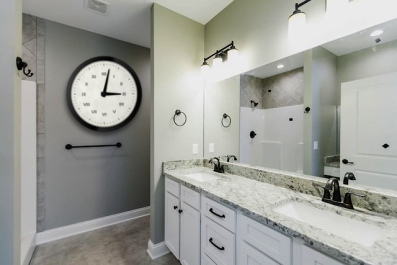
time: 3:02
